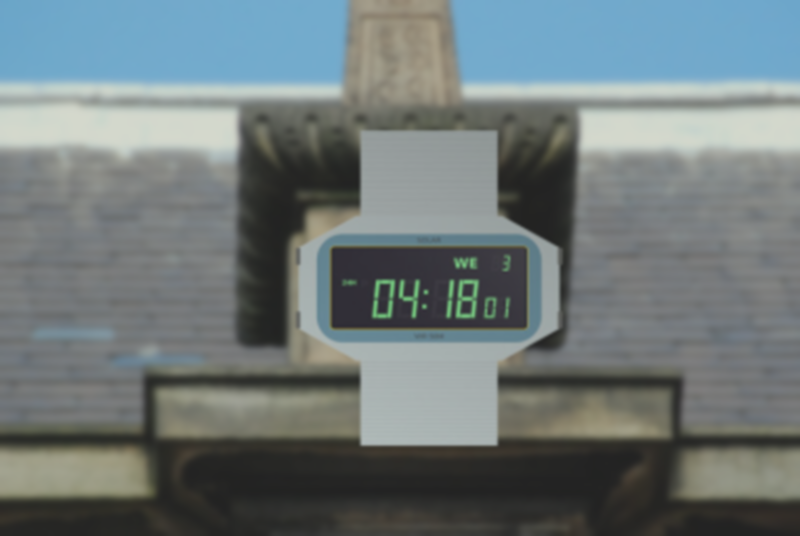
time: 4:18:01
